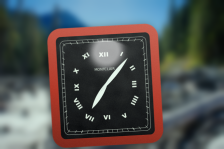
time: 7:07
